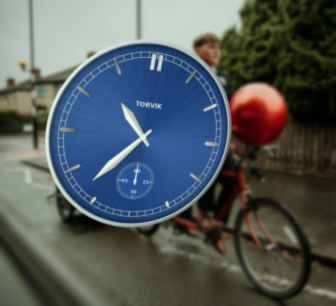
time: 10:37
